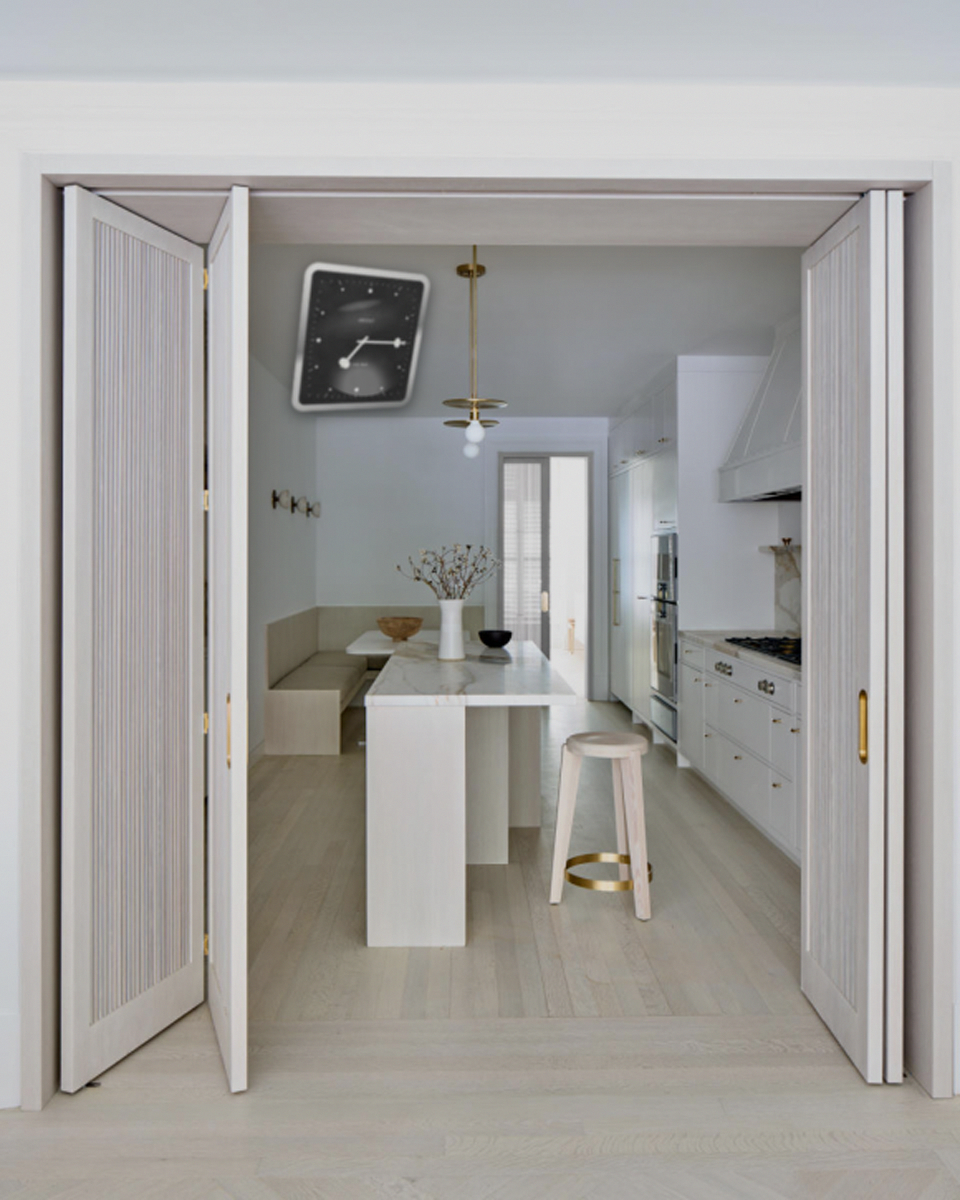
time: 7:15
